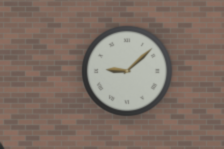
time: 9:08
